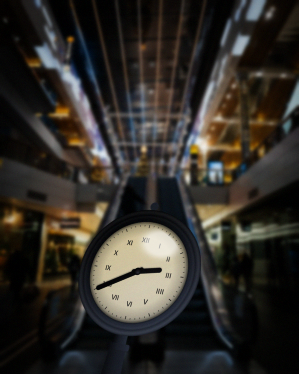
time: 2:40
